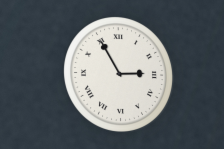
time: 2:55
